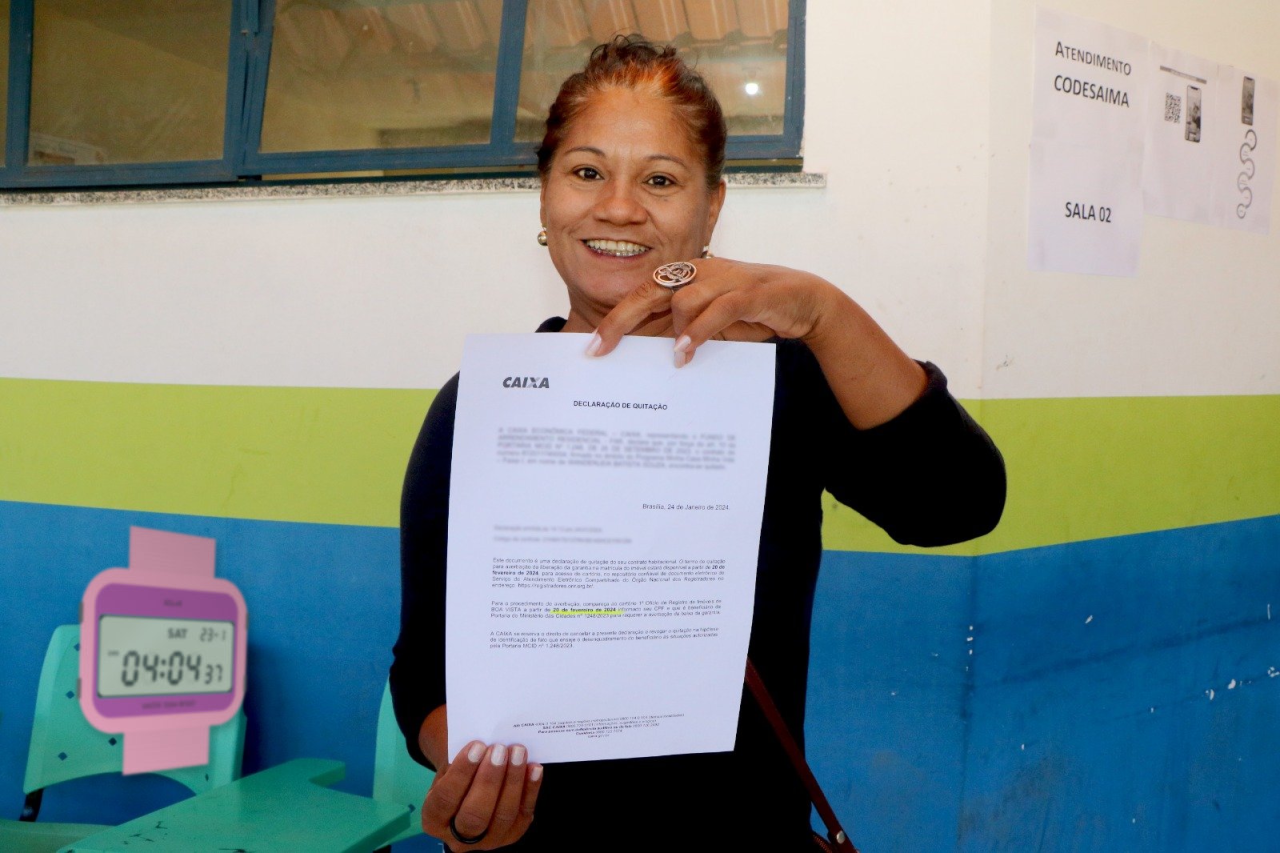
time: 4:04:37
